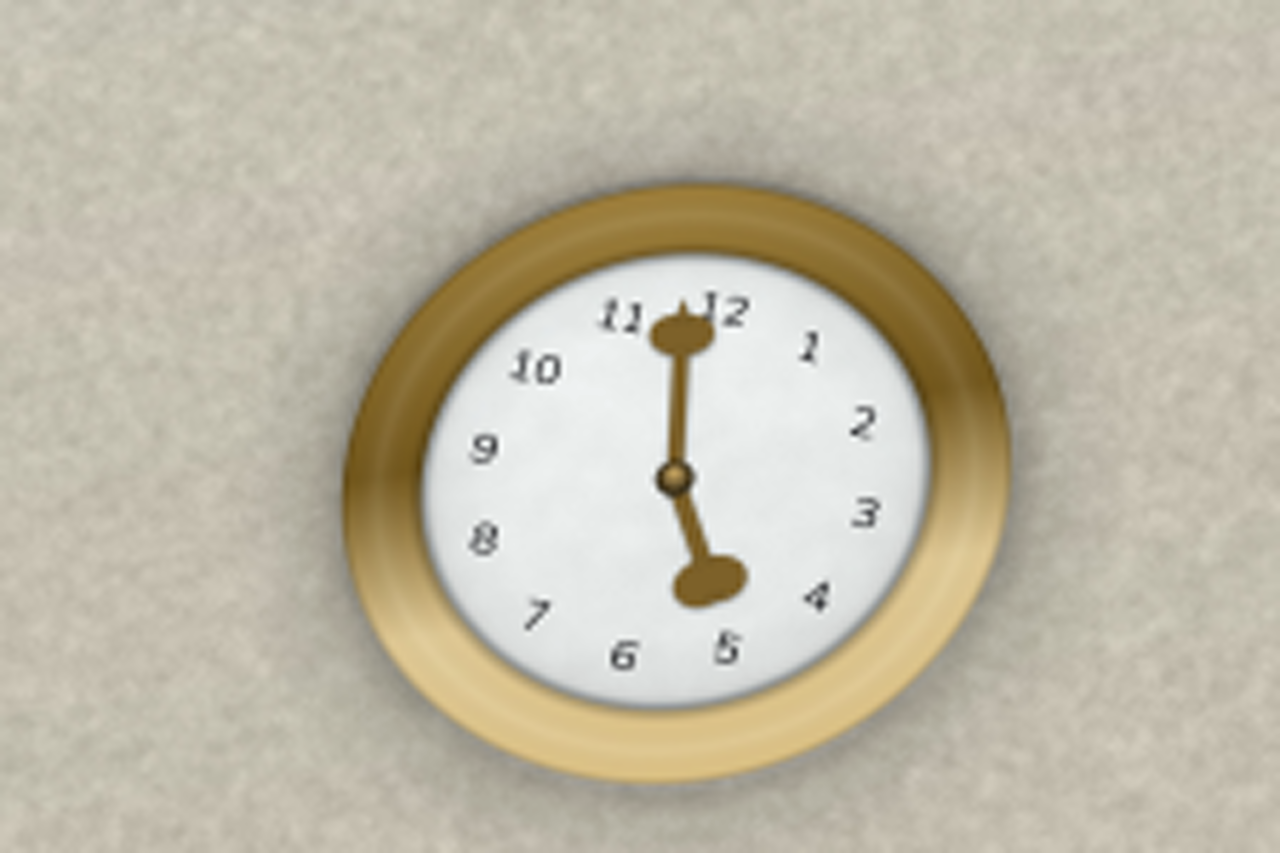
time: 4:58
